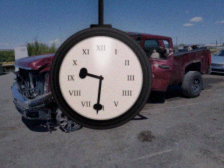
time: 9:31
